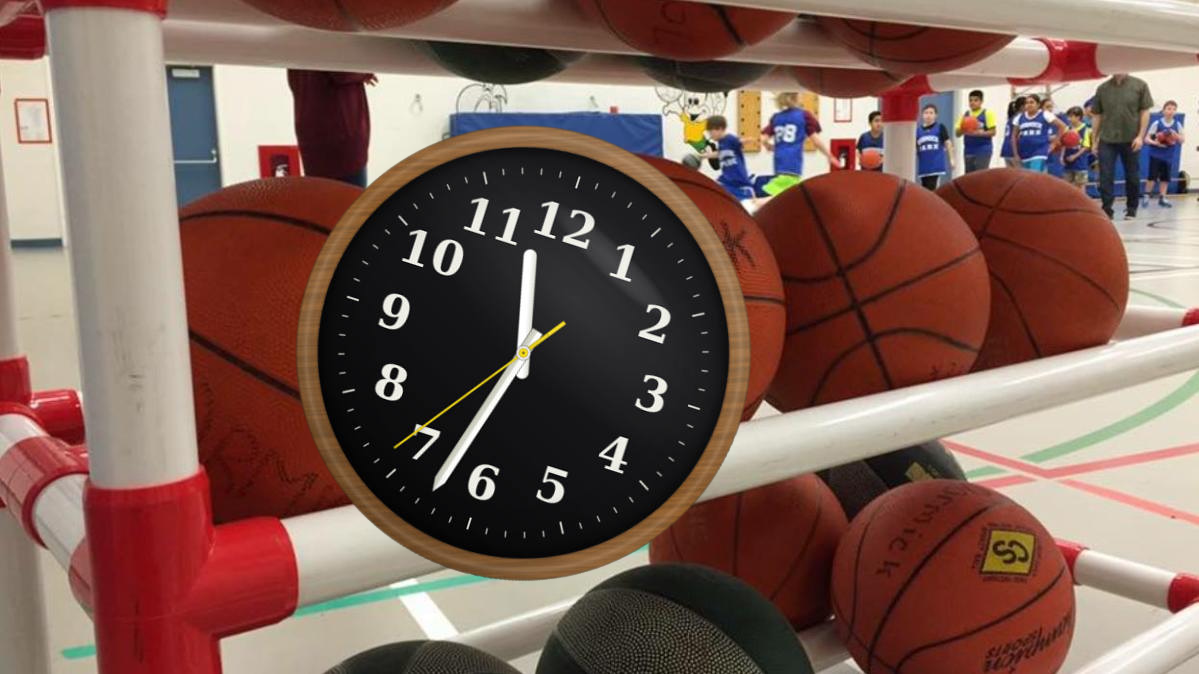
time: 11:32:36
